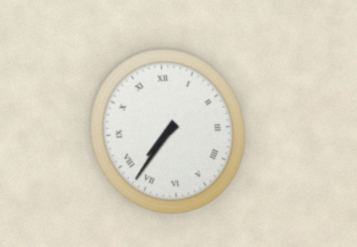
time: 7:37
